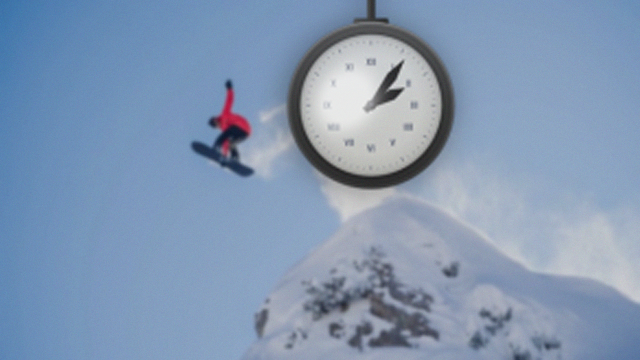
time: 2:06
